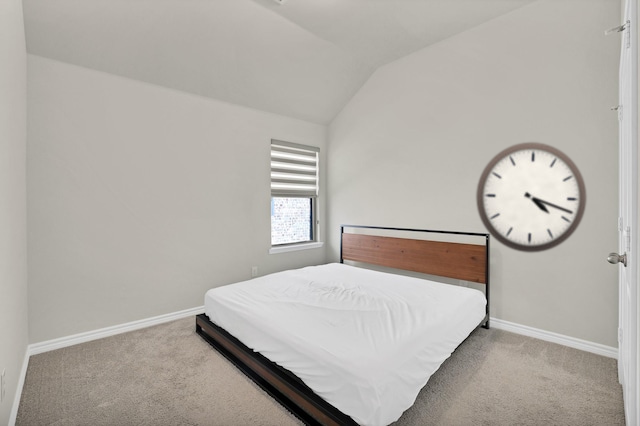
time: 4:18
